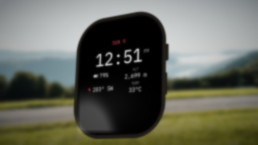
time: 12:51
